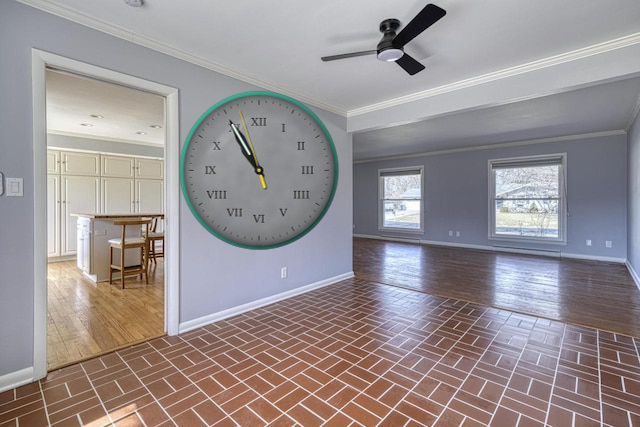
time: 10:54:57
